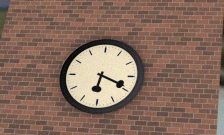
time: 6:19
